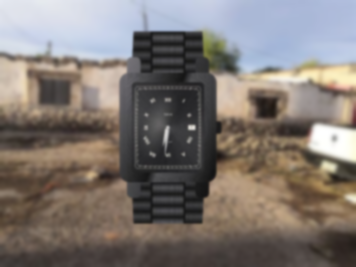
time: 6:31
